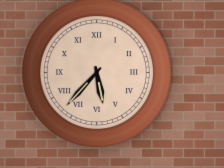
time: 5:37
